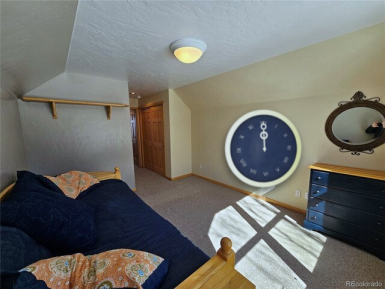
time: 12:00
